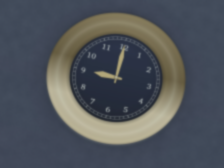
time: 9:00
